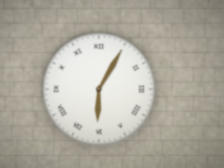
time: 6:05
